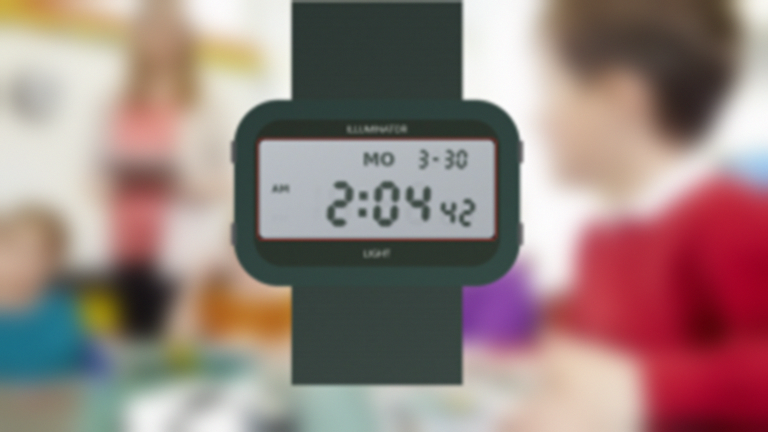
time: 2:04:42
